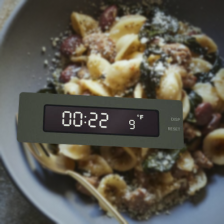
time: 0:22
